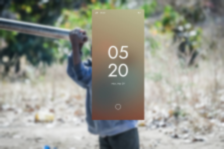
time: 5:20
